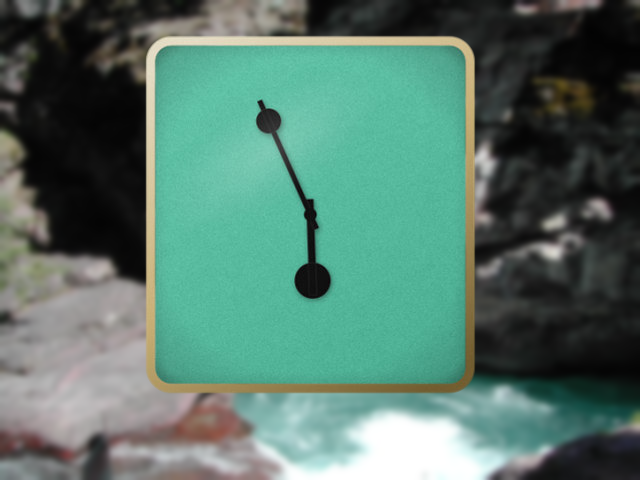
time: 5:56
